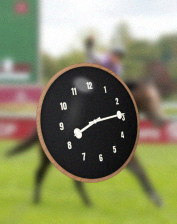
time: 8:14
